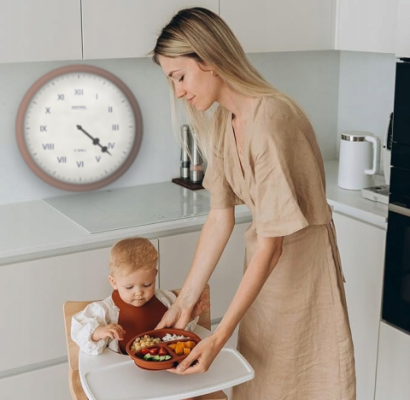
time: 4:22
